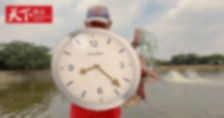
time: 8:23
